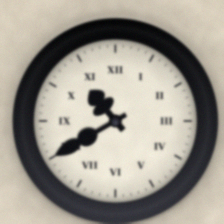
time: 10:40
